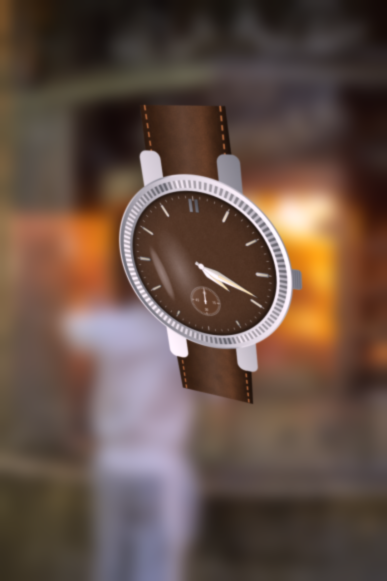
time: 4:19
